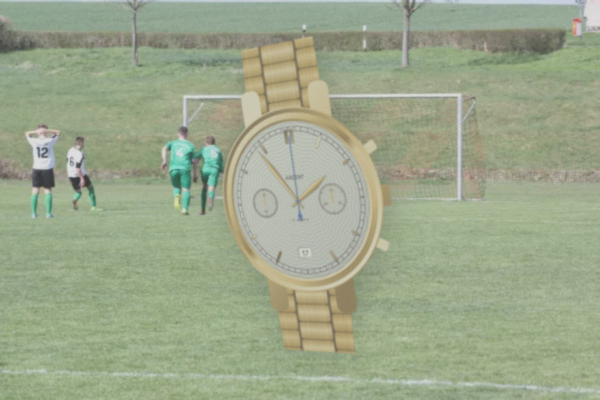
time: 1:54
